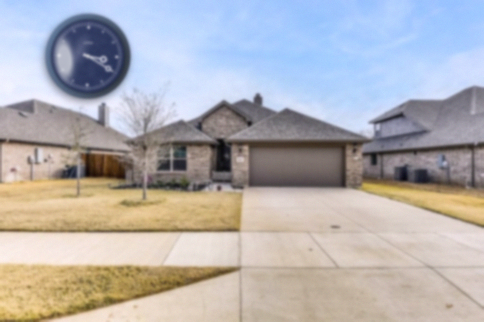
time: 3:20
